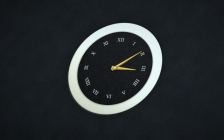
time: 3:09
